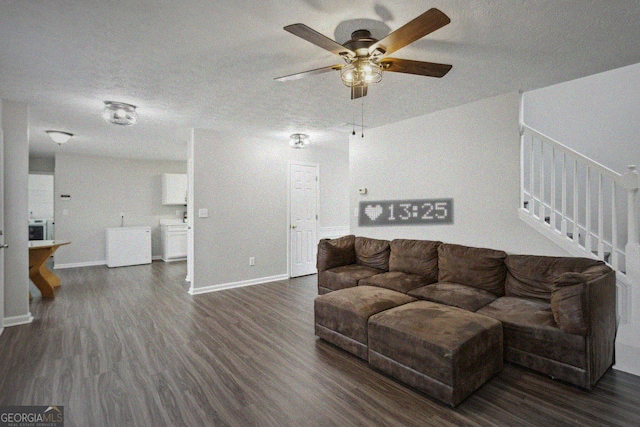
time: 13:25
